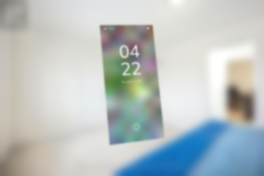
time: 4:22
